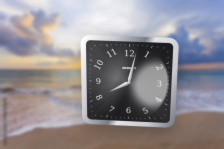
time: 8:02
